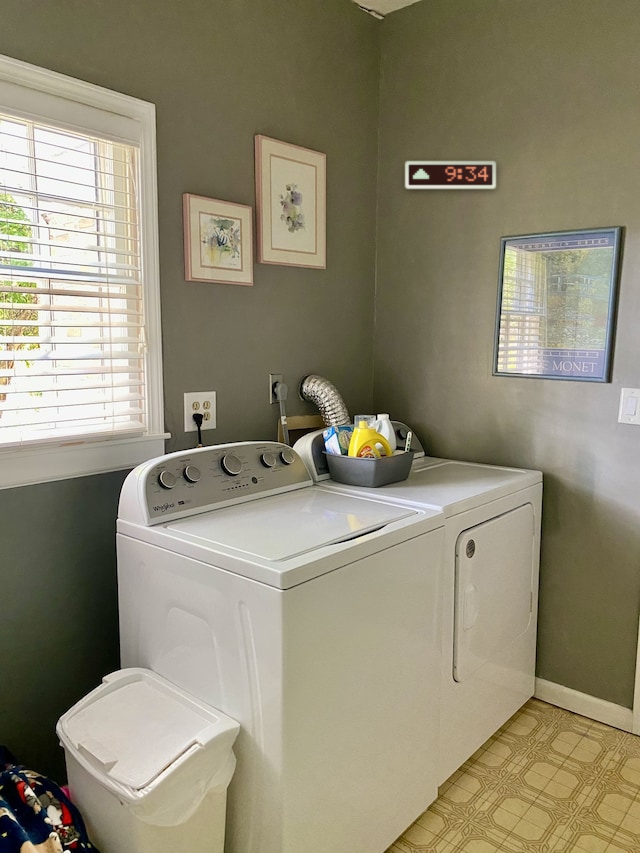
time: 9:34
